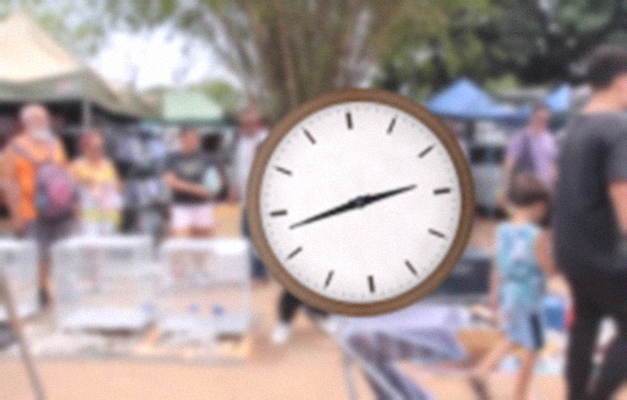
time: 2:43
